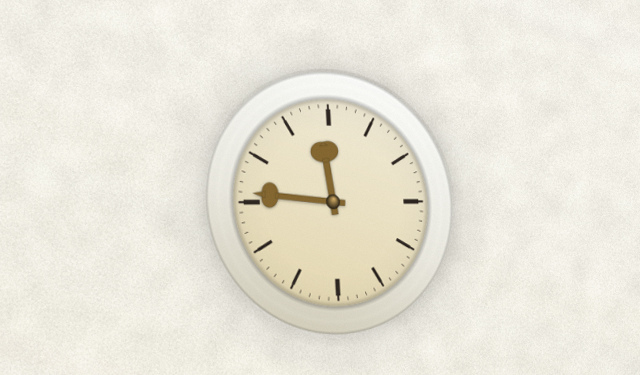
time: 11:46
